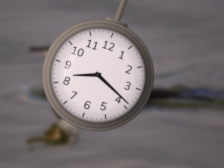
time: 8:19
